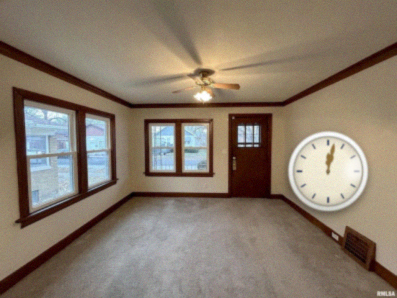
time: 12:02
